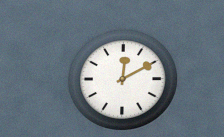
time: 12:10
